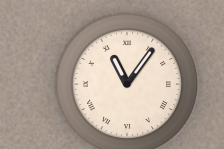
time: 11:06
